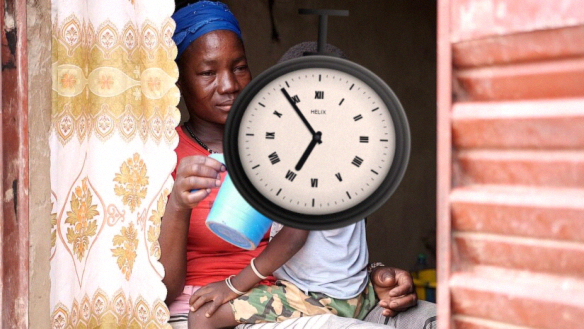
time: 6:54
